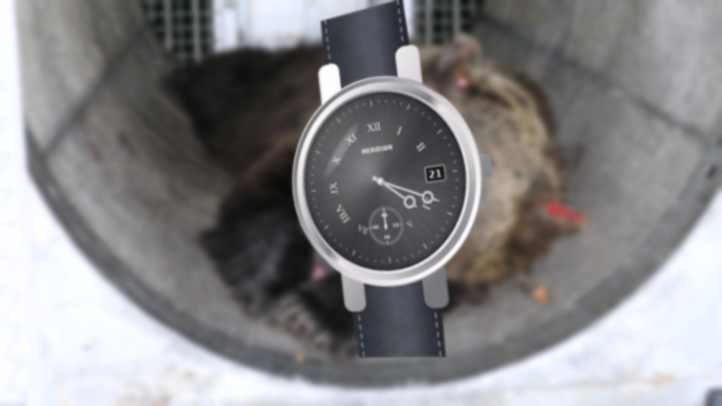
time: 4:19
